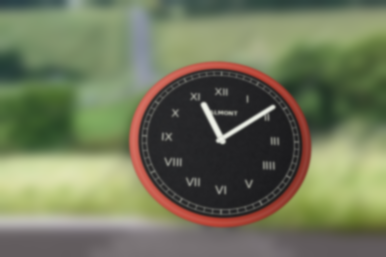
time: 11:09
